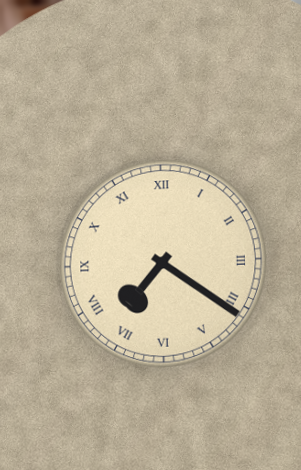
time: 7:21
